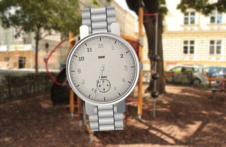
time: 6:33
